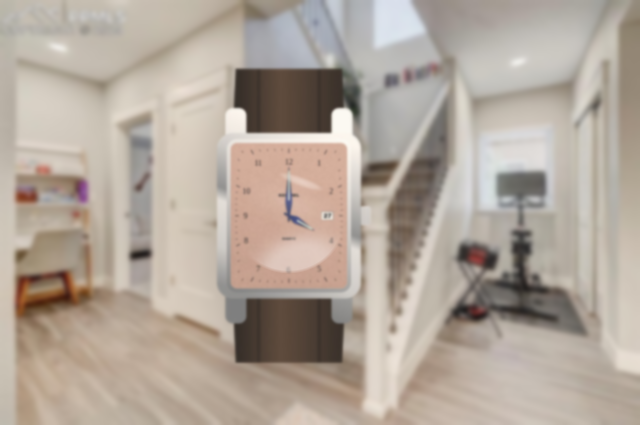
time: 4:00
